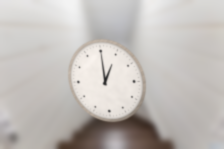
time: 1:00
